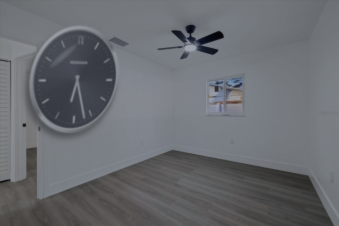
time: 6:27
